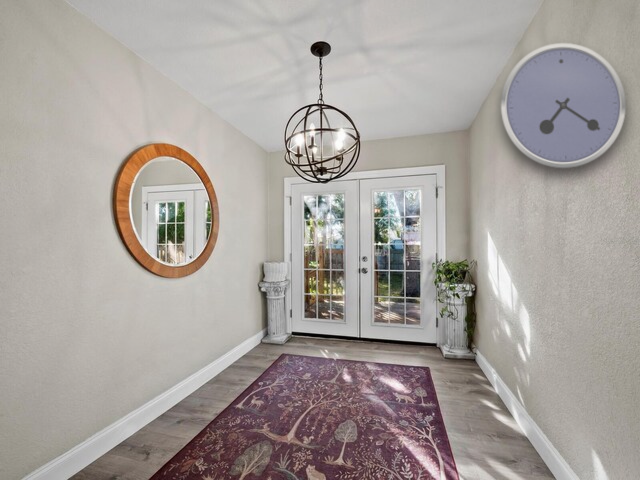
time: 7:21
